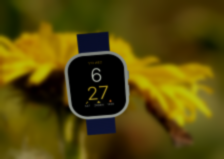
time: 6:27
